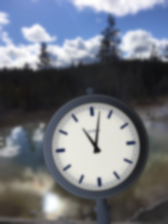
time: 11:02
